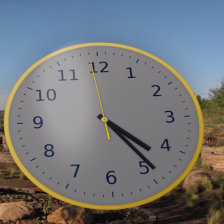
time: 4:23:59
